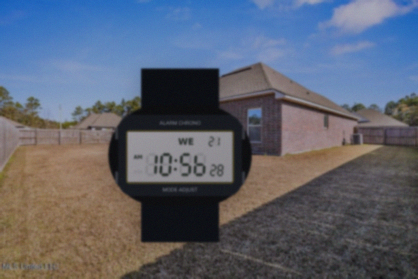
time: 10:56:28
